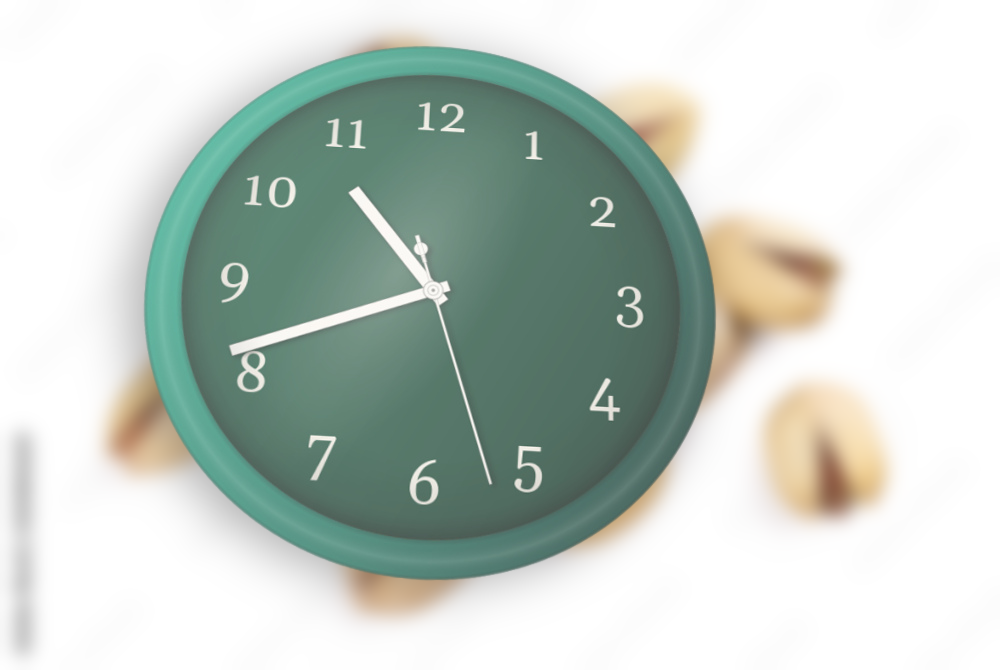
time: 10:41:27
